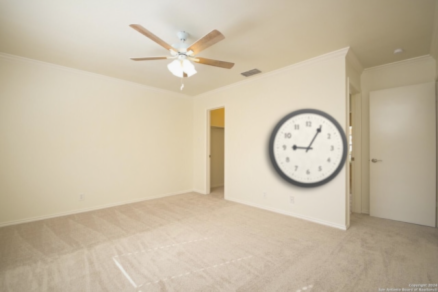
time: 9:05
